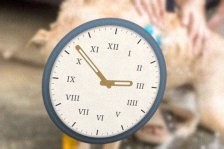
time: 2:52
